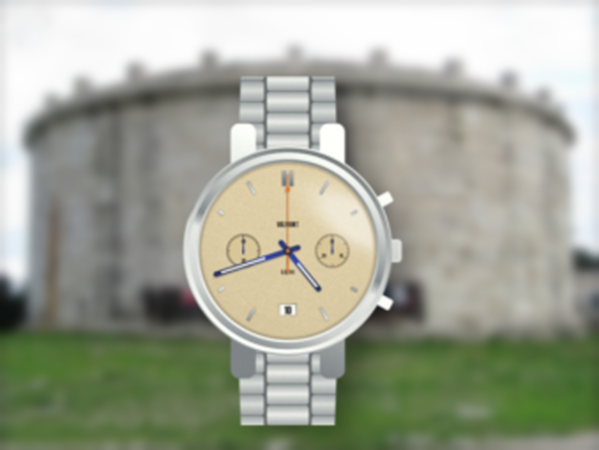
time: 4:42
